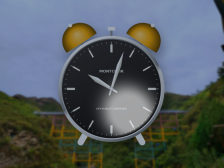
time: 10:03
